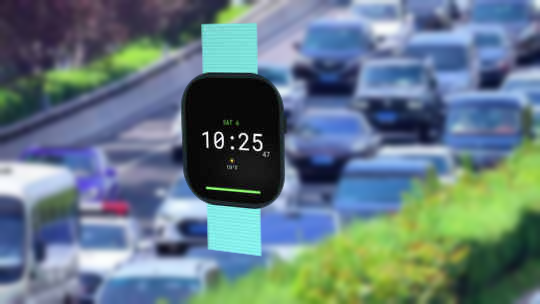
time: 10:25
